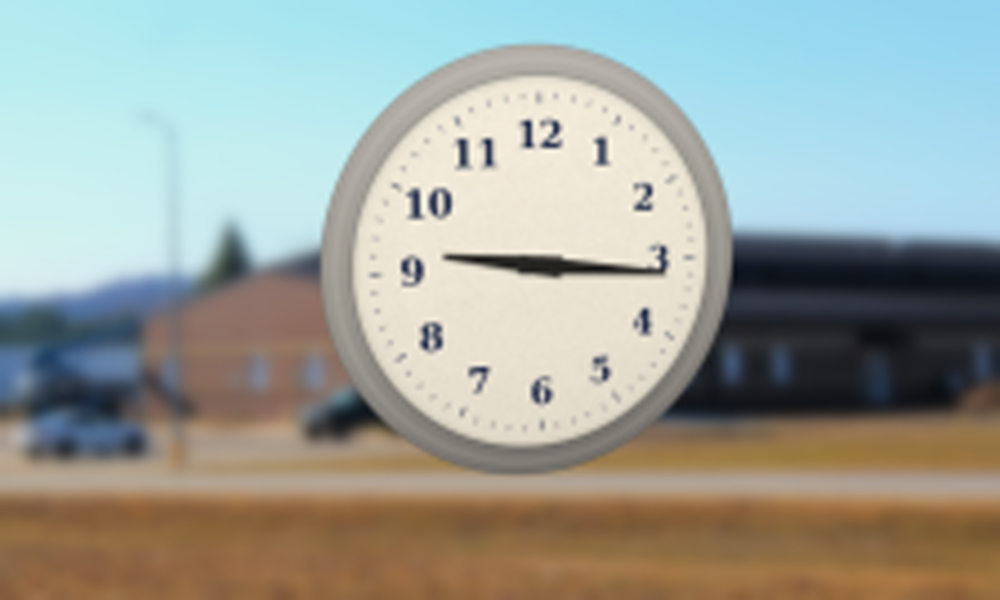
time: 9:16
